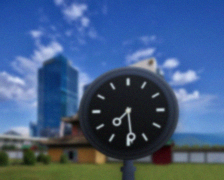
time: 7:29
